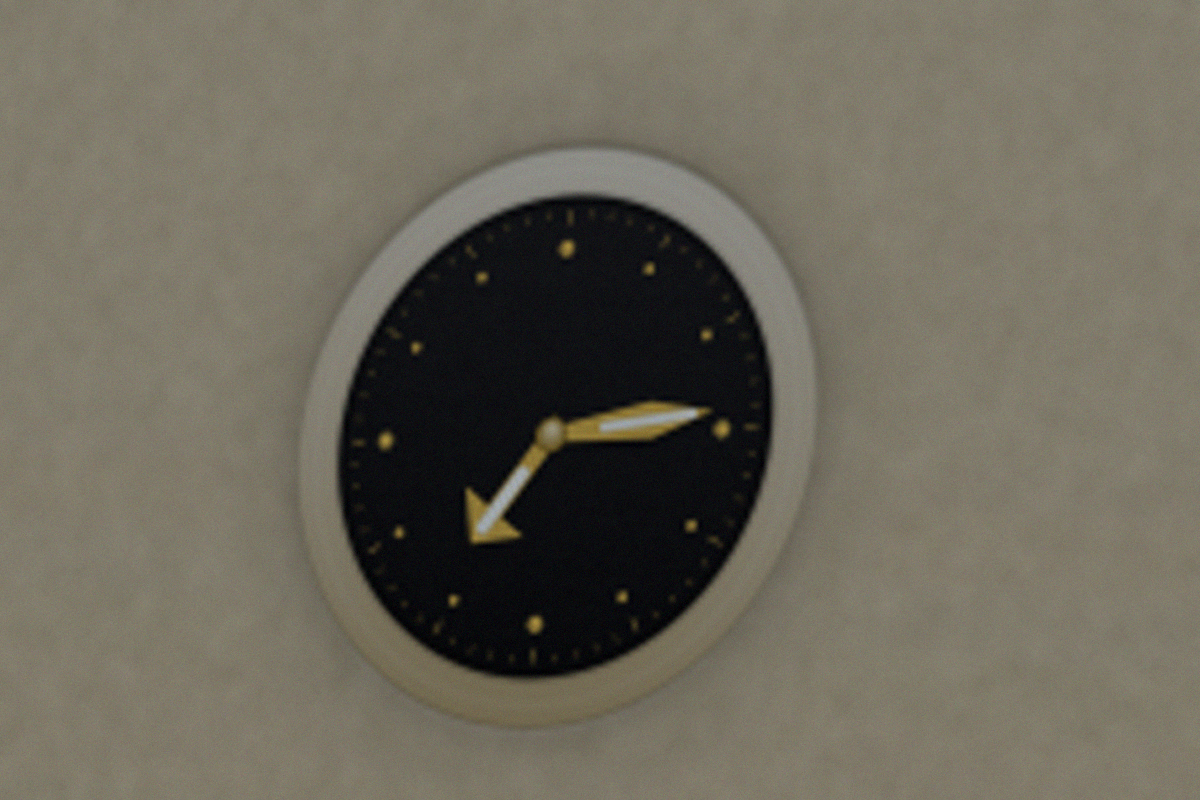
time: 7:14
